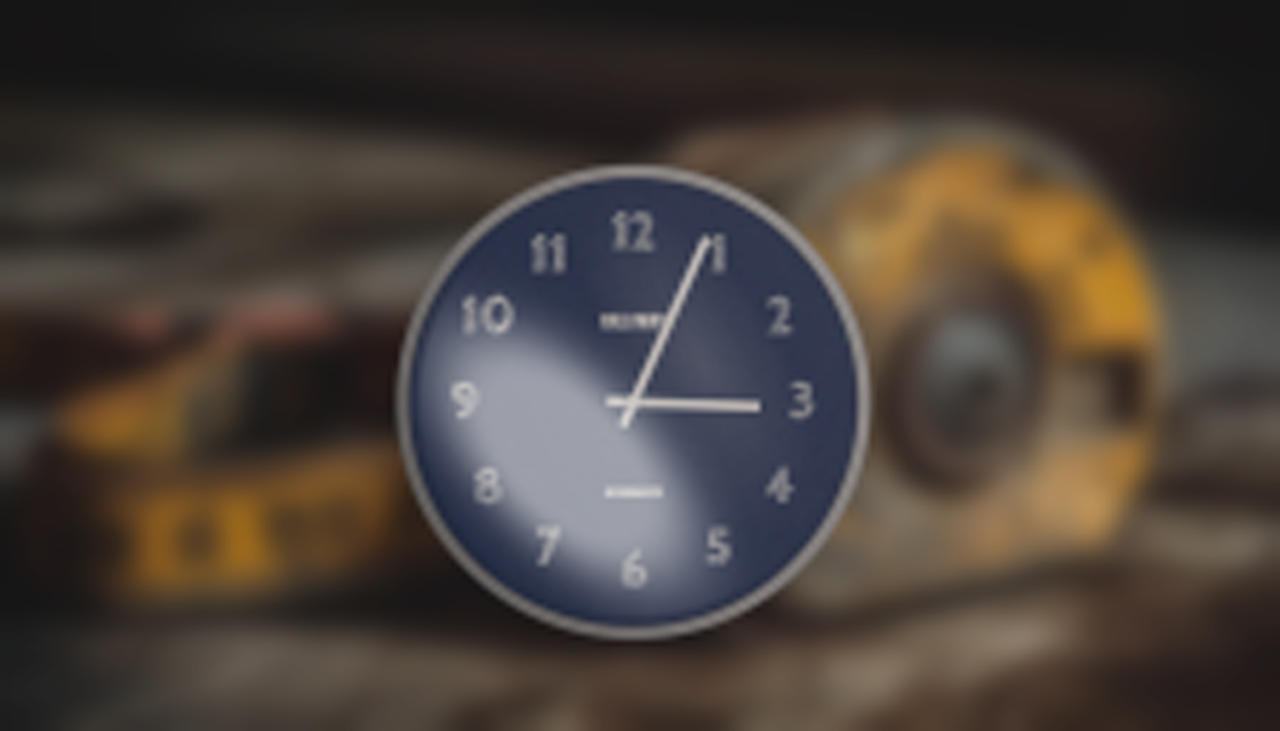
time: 3:04
